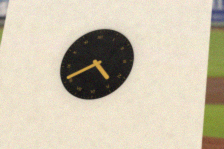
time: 4:41
